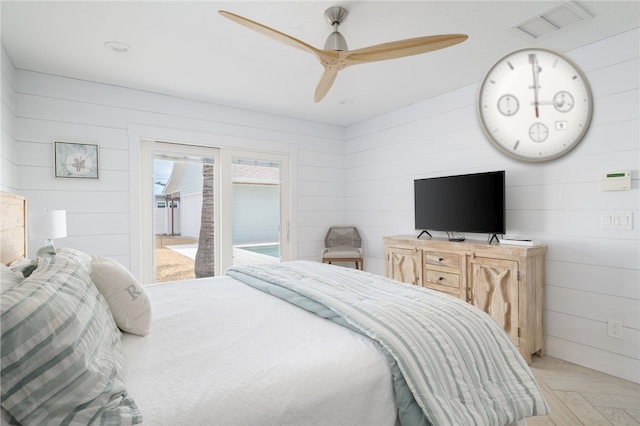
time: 3:01
